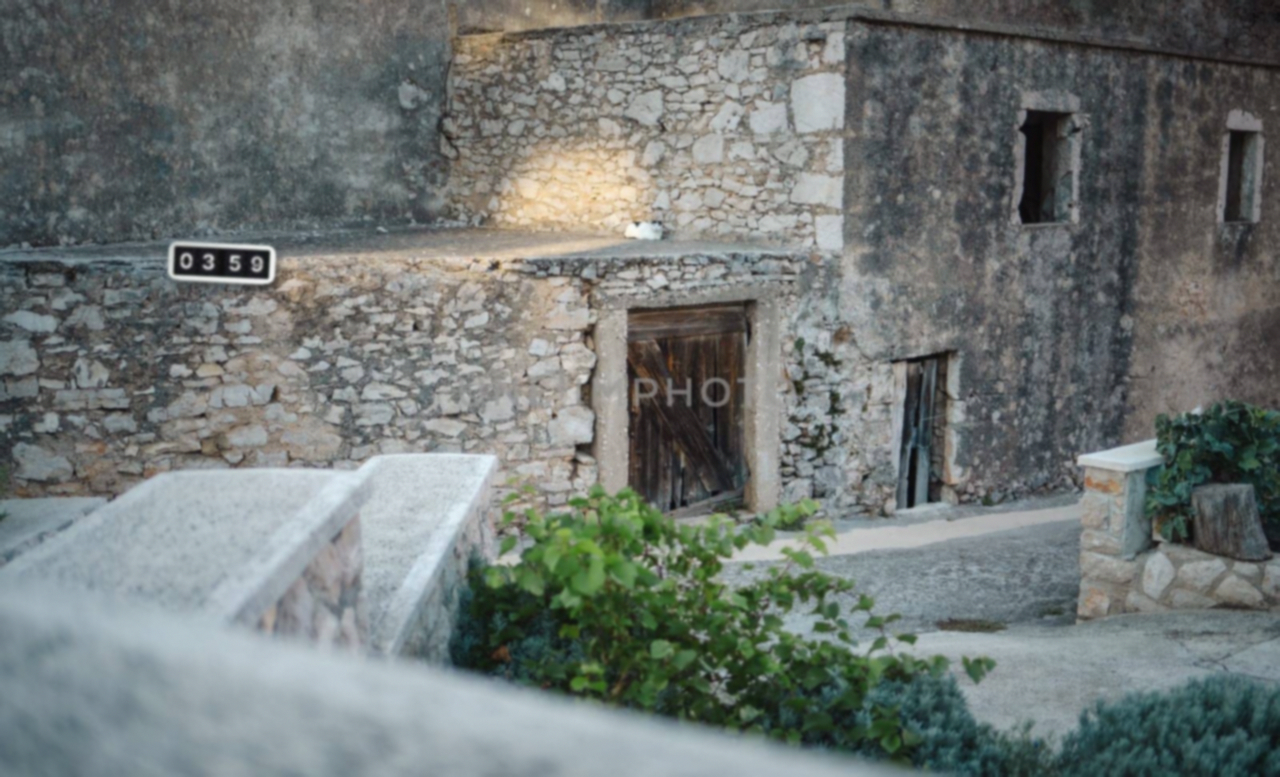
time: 3:59
